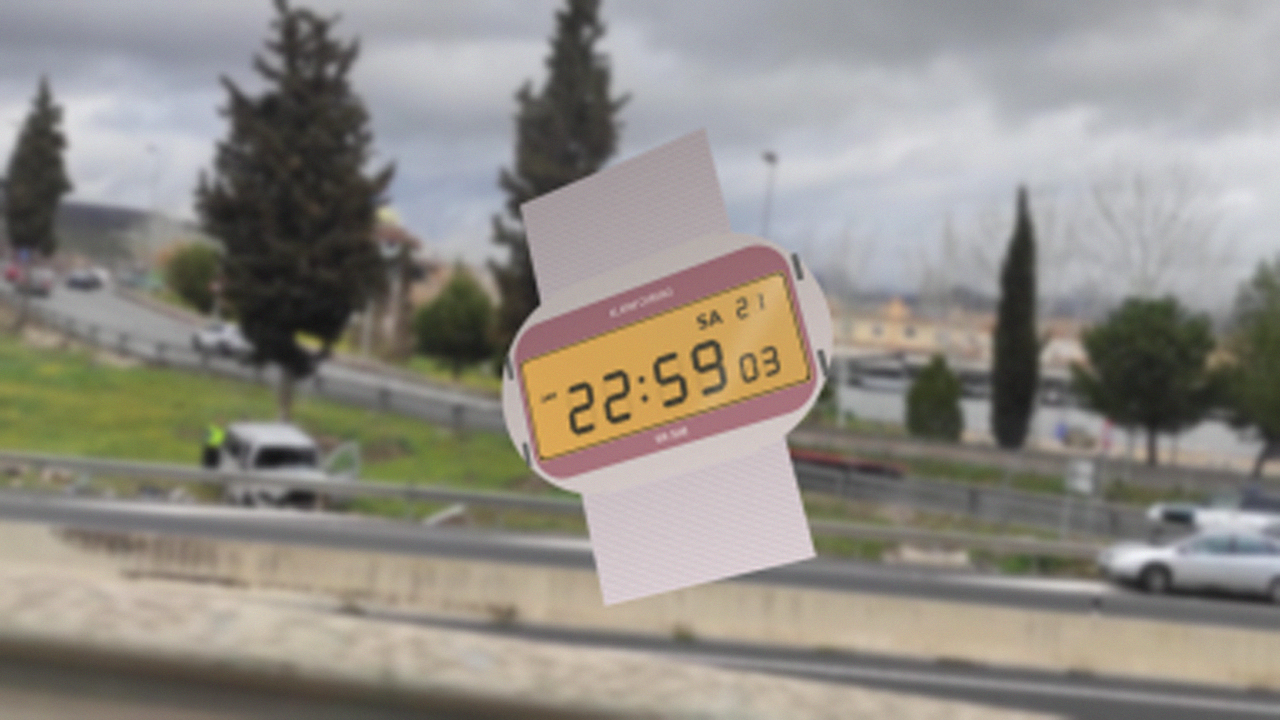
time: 22:59:03
